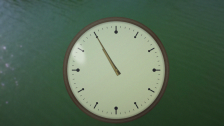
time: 10:55
